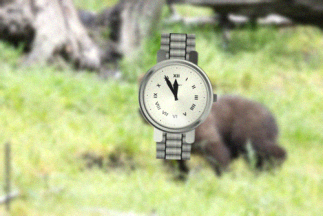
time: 11:55
